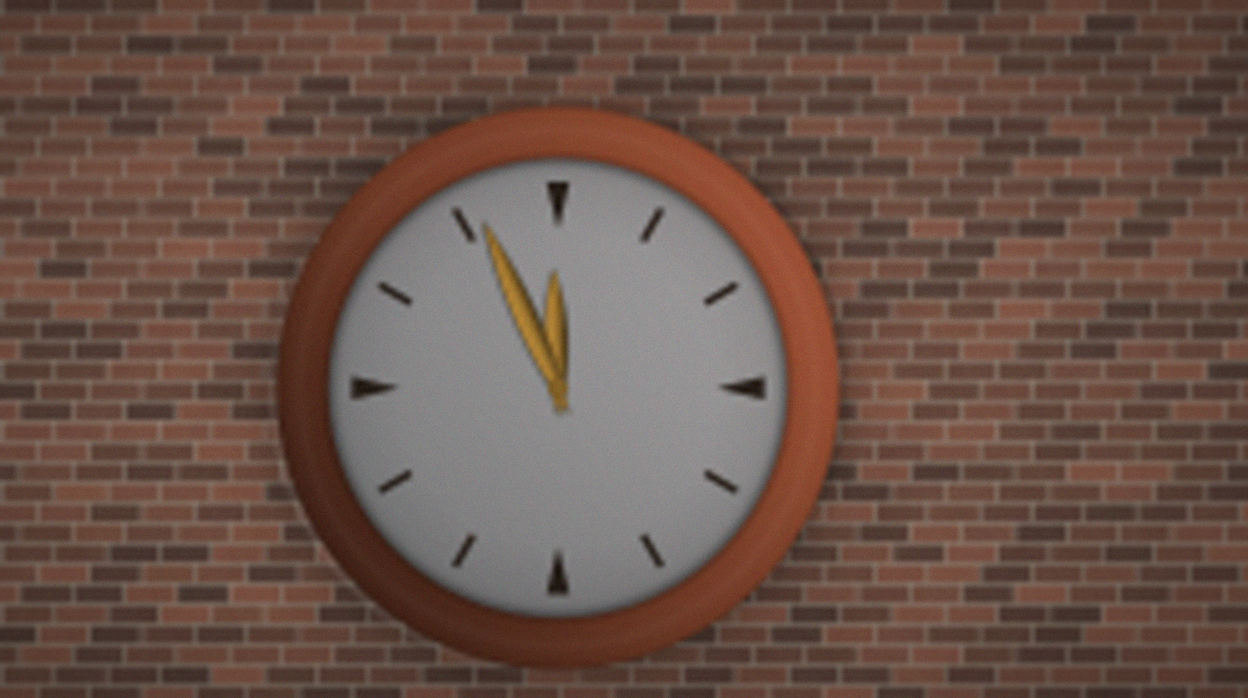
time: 11:56
